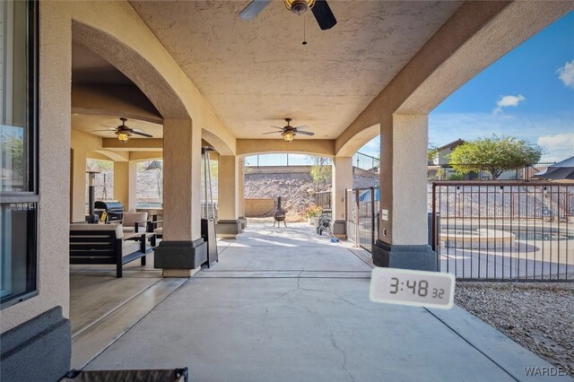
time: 3:48:32
